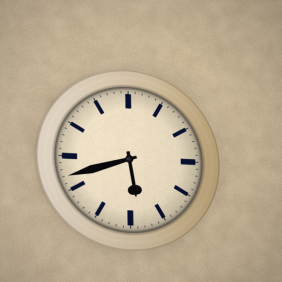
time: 5:42
